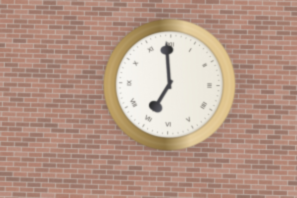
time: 6:59
